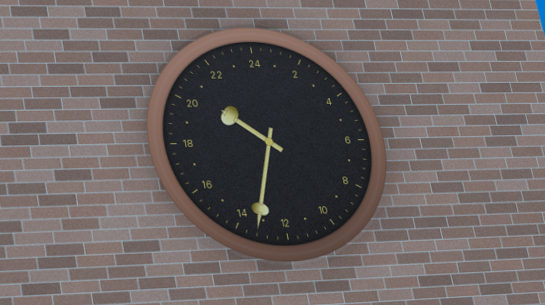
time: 20:33
